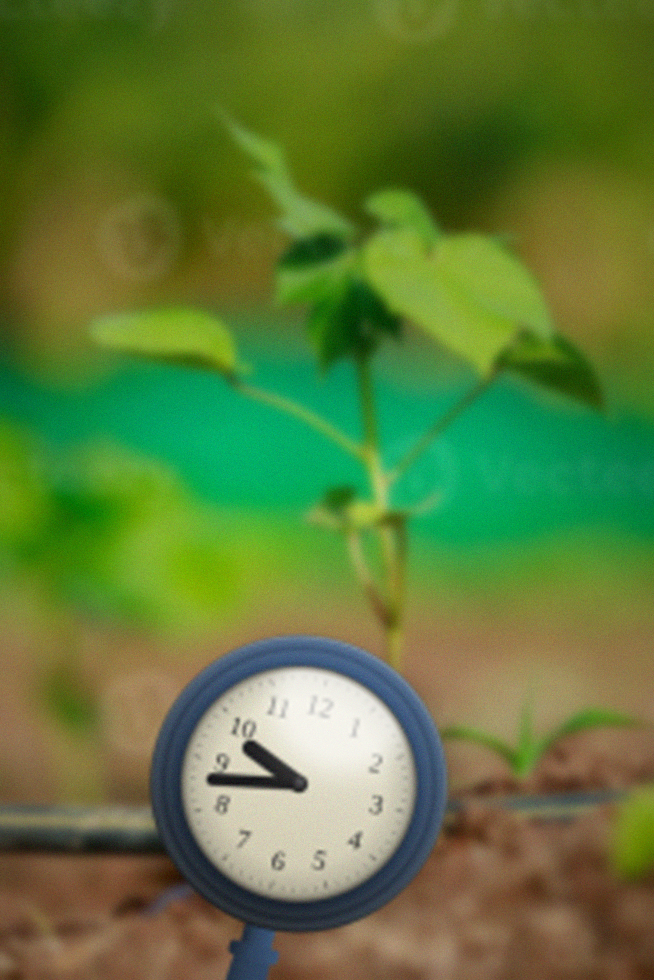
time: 9:43
